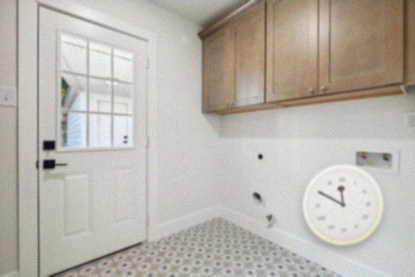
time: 11:50
